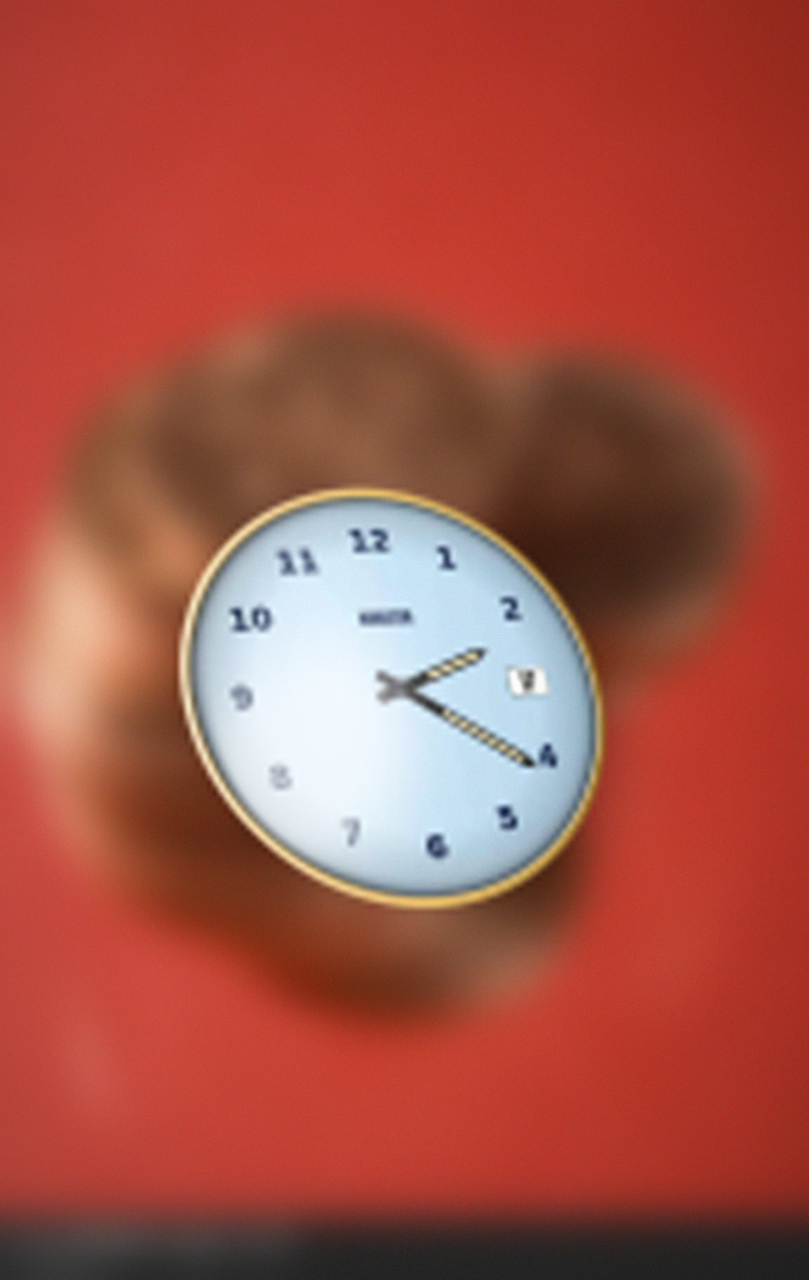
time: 2:21
